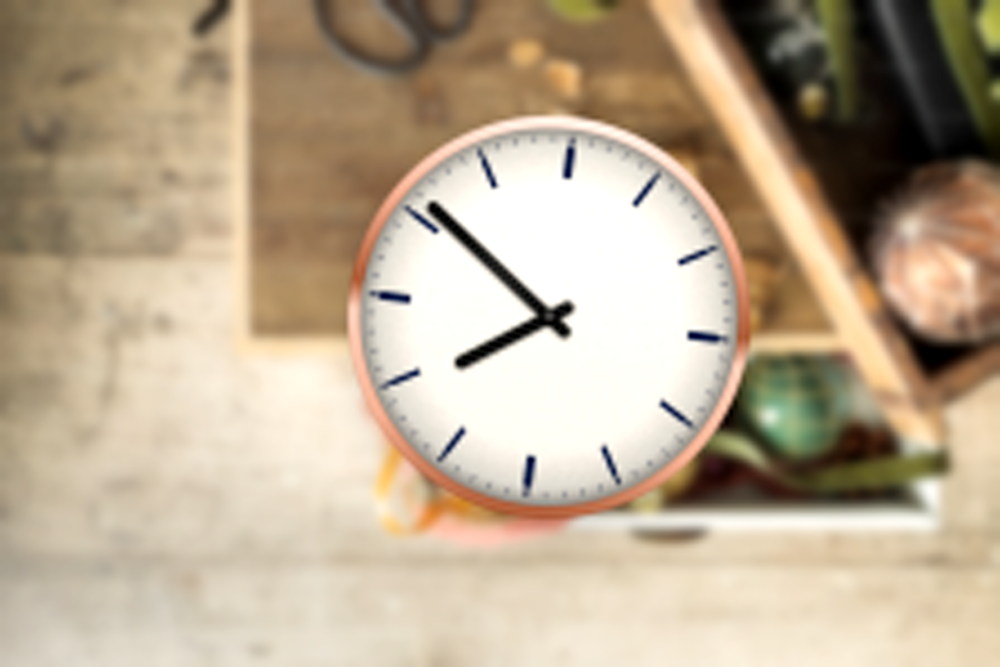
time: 7:51
